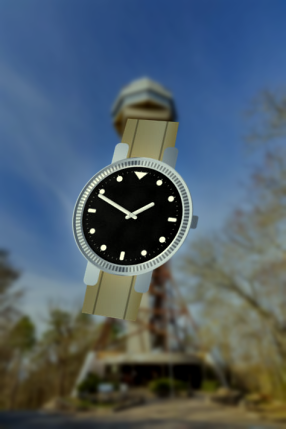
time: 1:49
